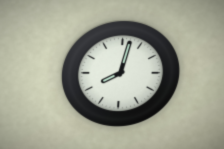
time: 8:02
